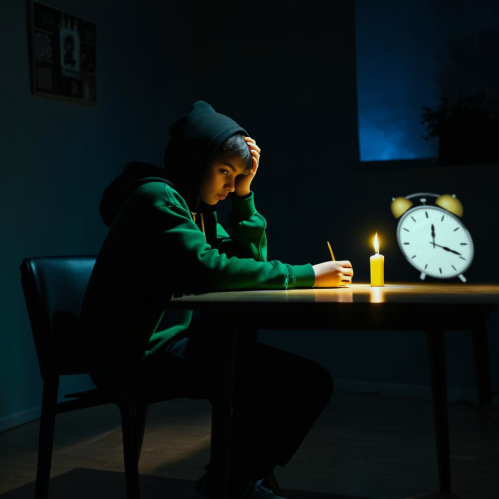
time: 12:19
